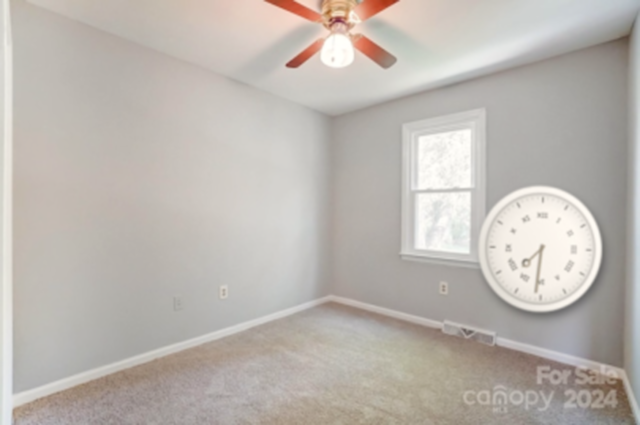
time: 7:31
